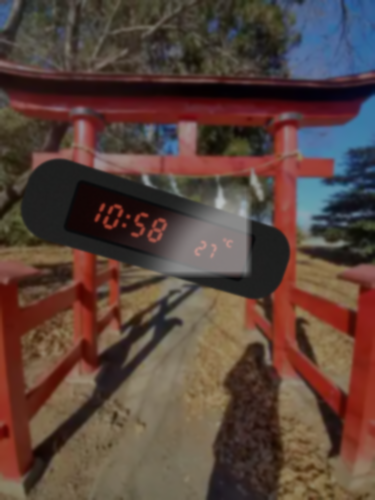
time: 10:58
